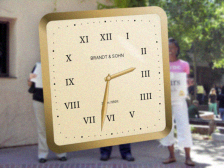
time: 2:32
